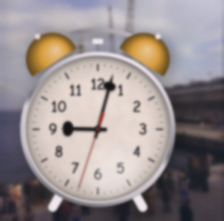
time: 9:02:33
